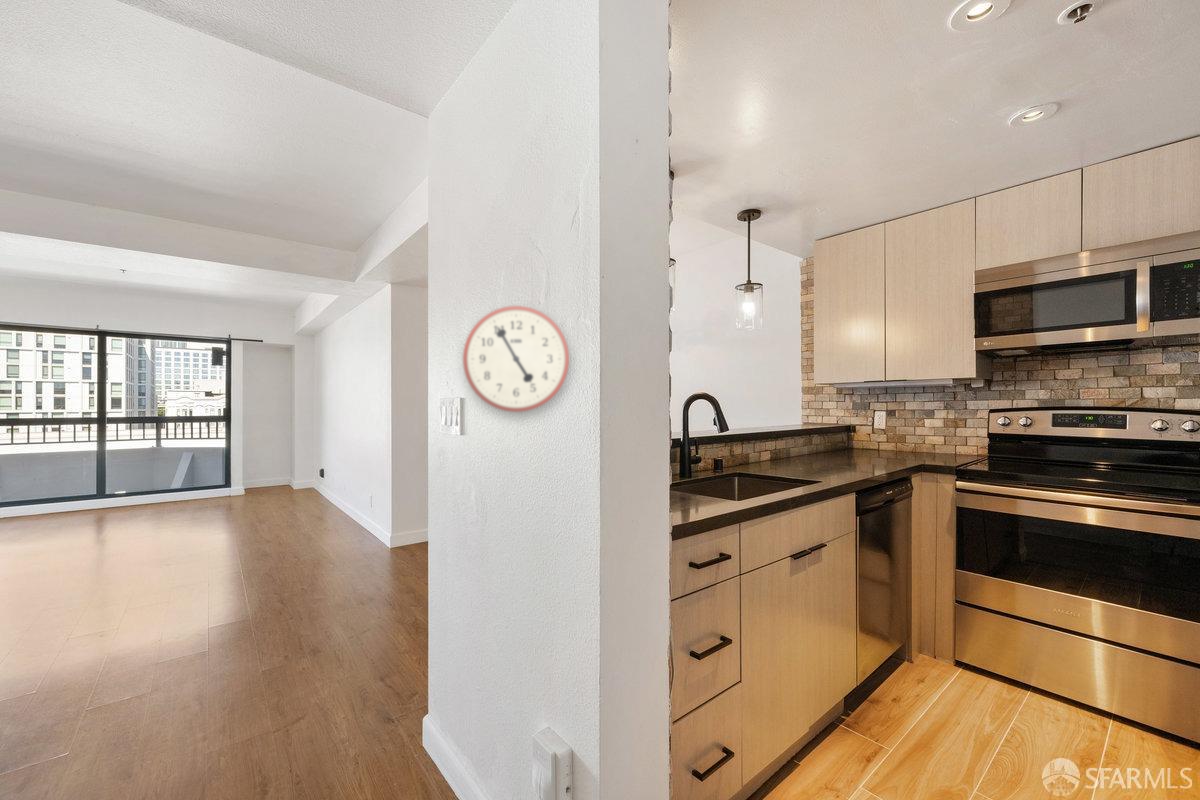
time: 4:55
